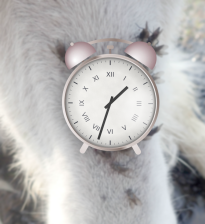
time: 1:33
